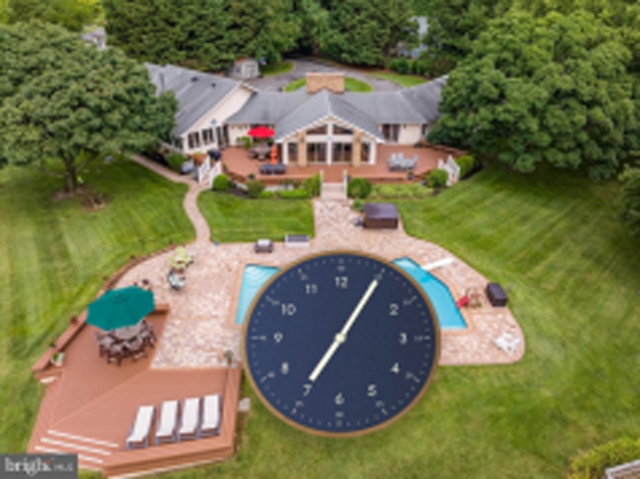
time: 7:05
